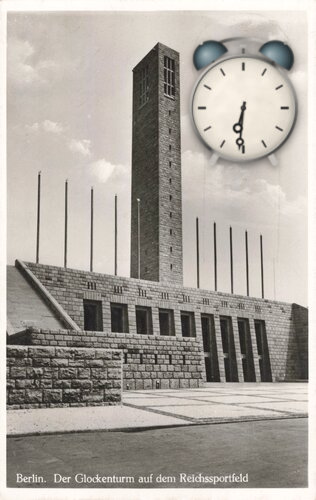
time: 6:31
